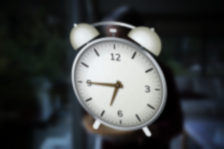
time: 6:45
